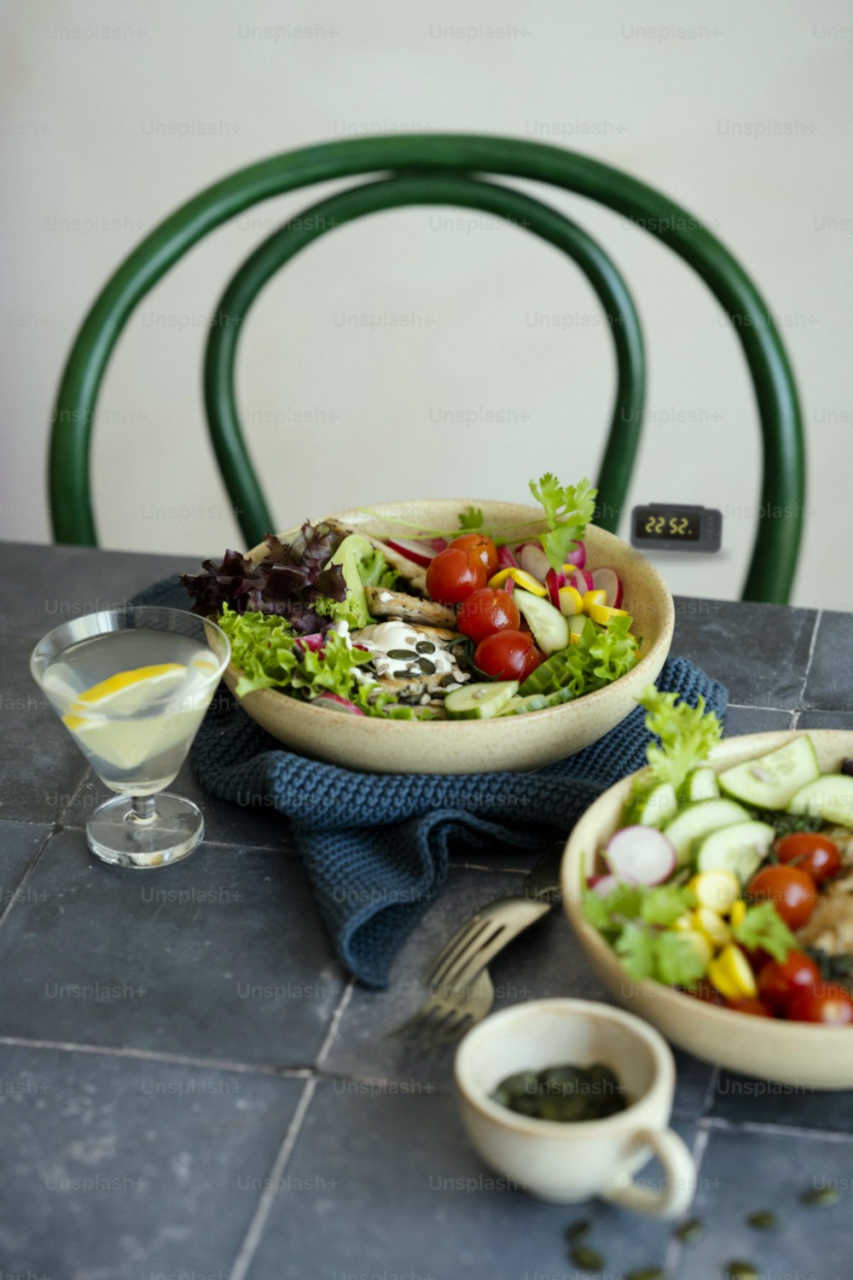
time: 22:52
